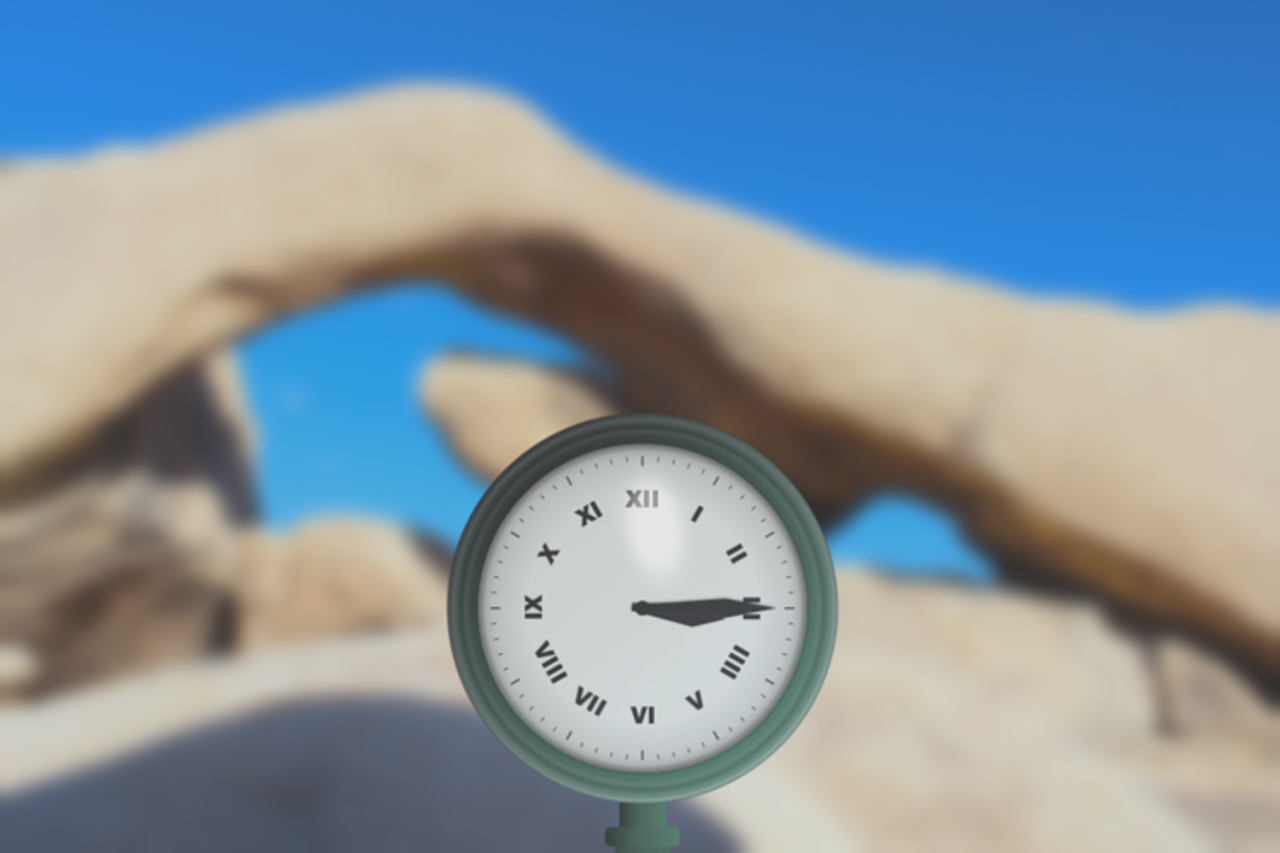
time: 3:15
